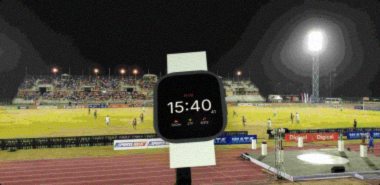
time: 15:40
